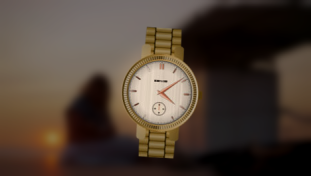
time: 4:09
